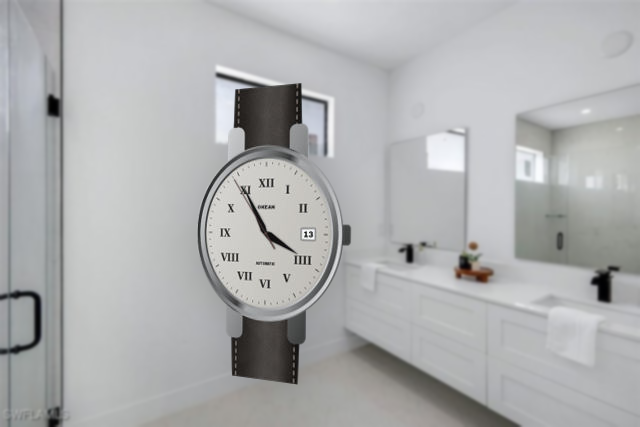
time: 3:54:54
